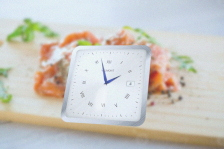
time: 1:57
